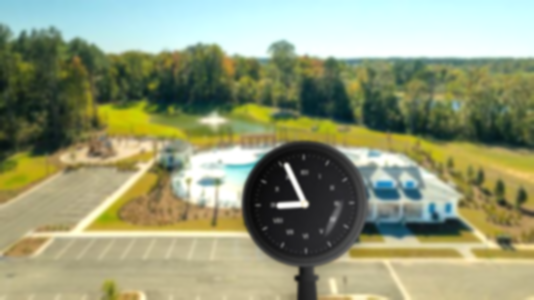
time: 8:56
